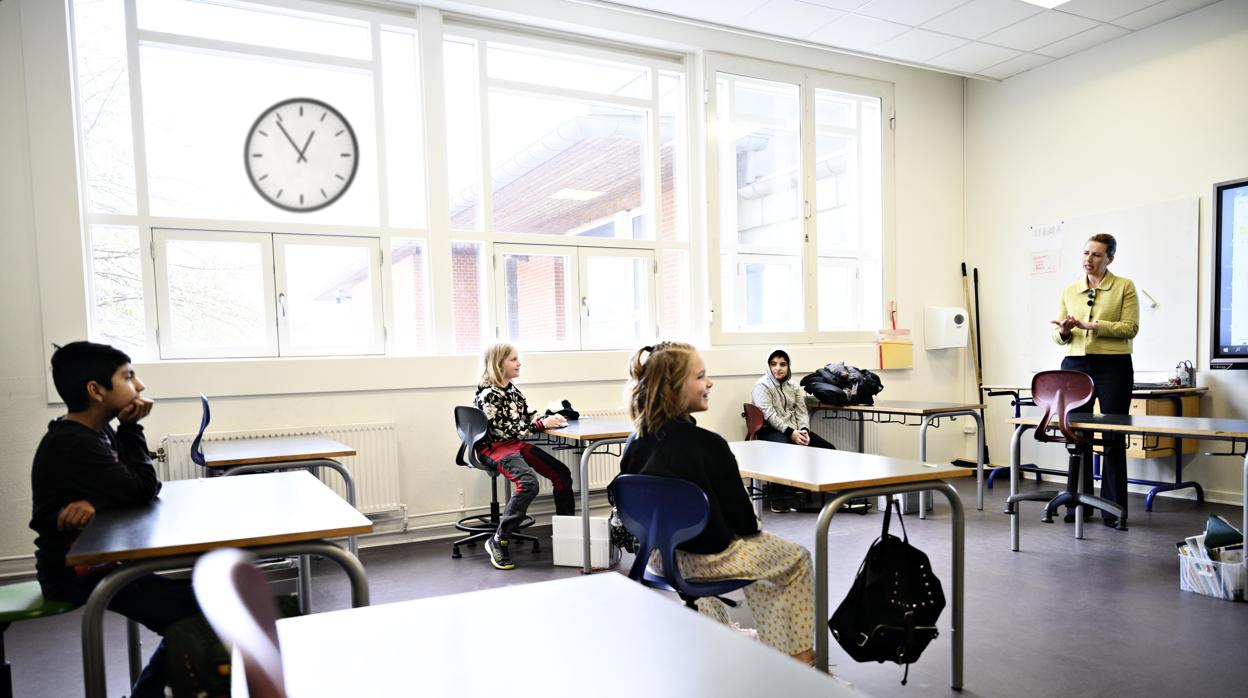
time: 12:54
